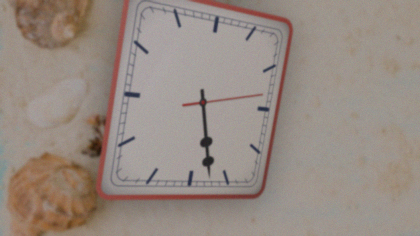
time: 5:27:13
